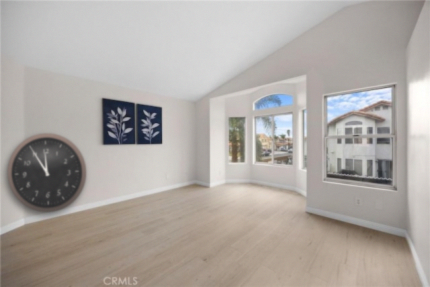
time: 11:55
